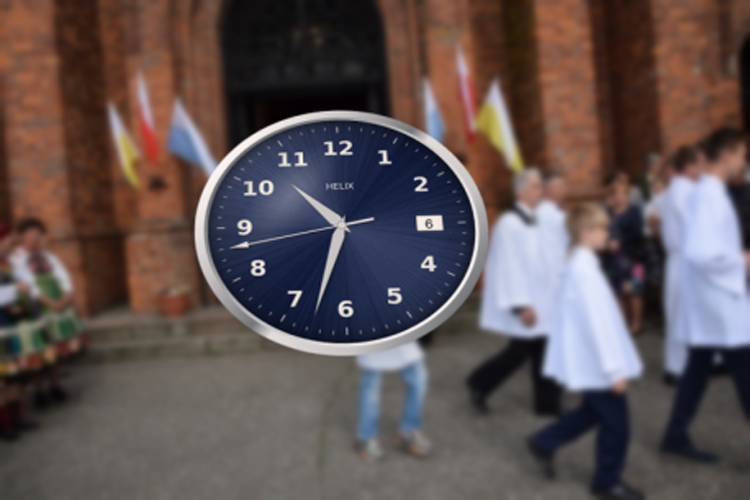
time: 10:32:43
